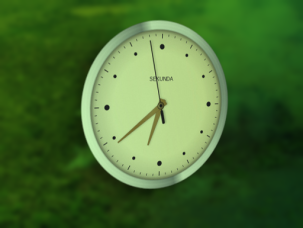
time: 6:38:58
